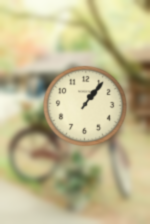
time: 1:06
